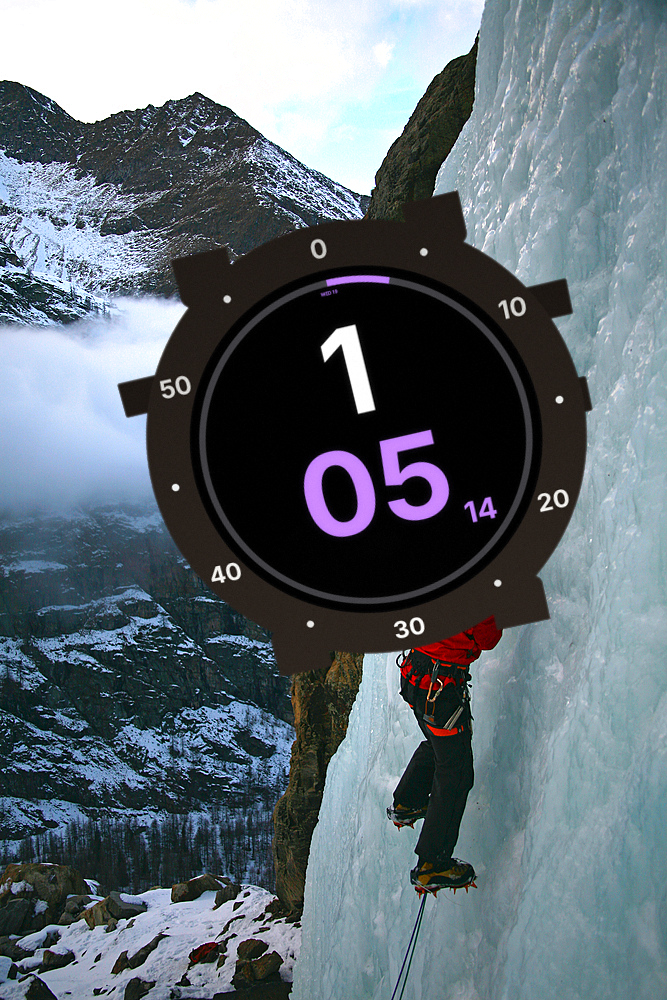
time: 1:05:14
